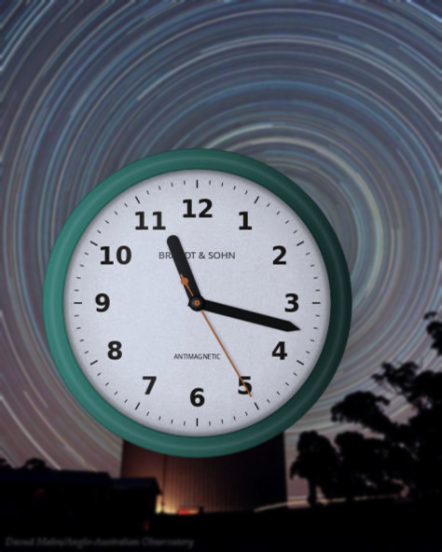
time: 11:17:25
